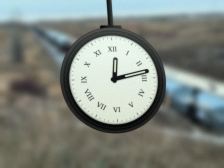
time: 12:13
